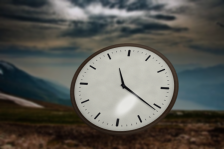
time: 11:21
